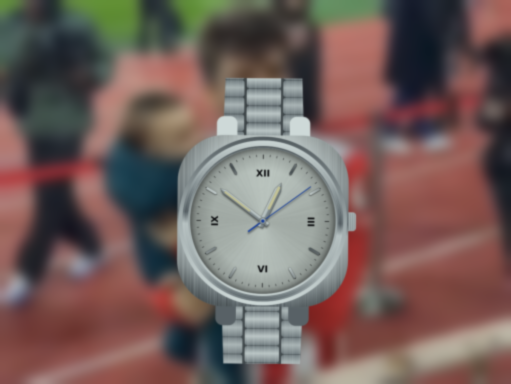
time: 12:51:09
